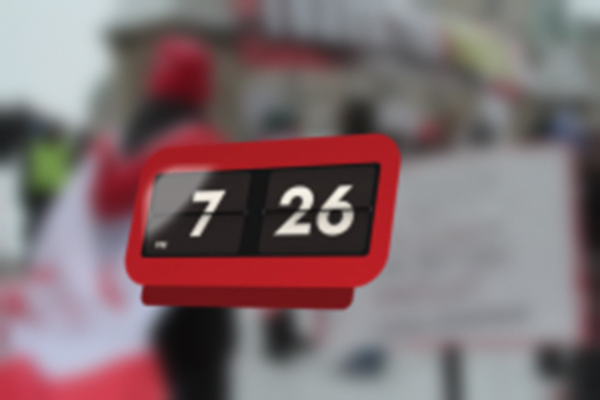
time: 7:26
